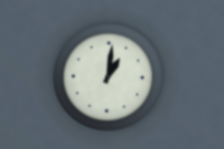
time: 1:01
